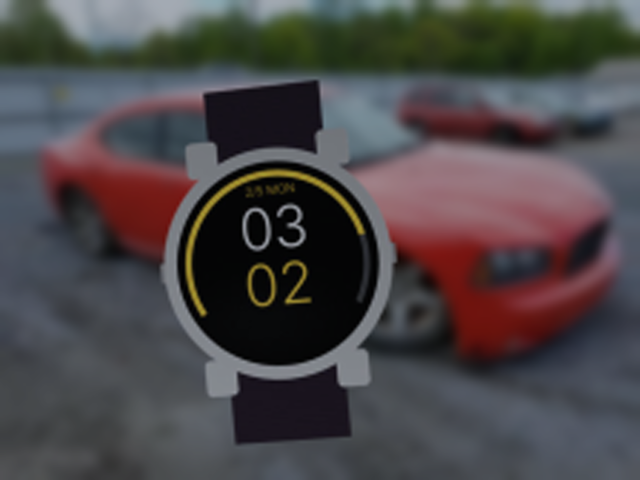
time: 3:02
